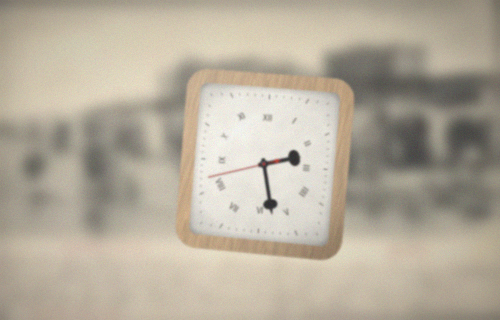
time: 2:27:42
